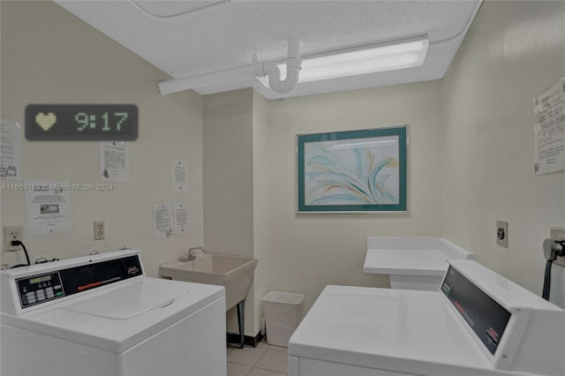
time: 9:17
